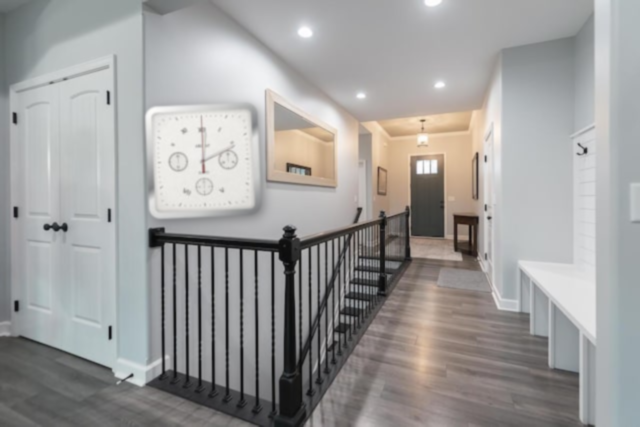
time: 12:11
